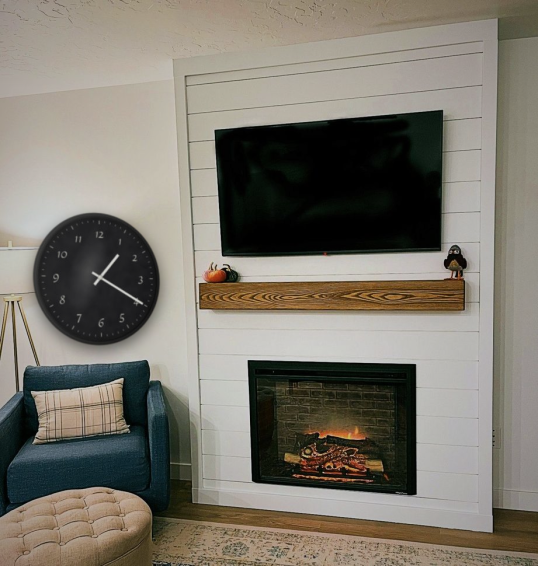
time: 1:20
